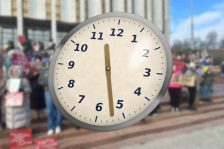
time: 11:27
